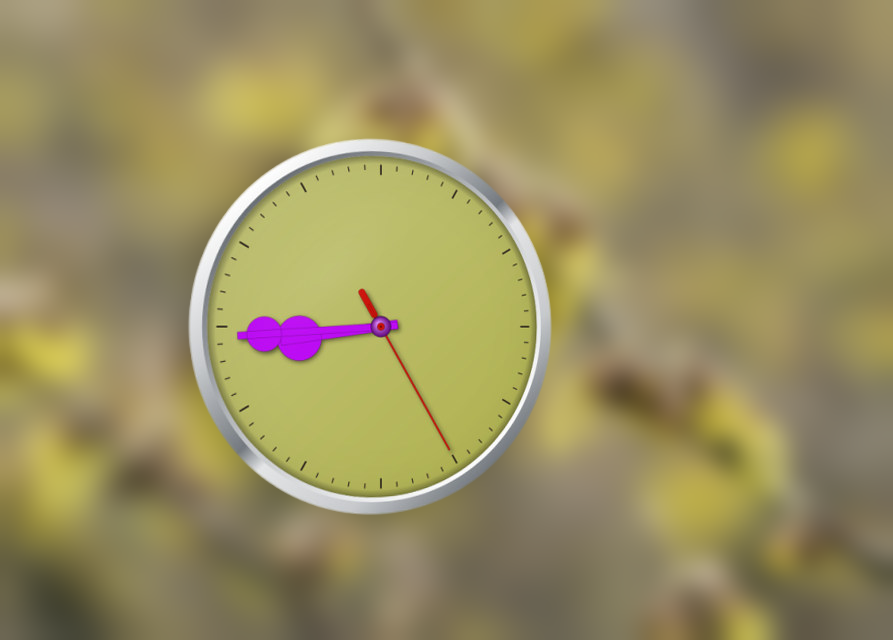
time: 8:44:25
